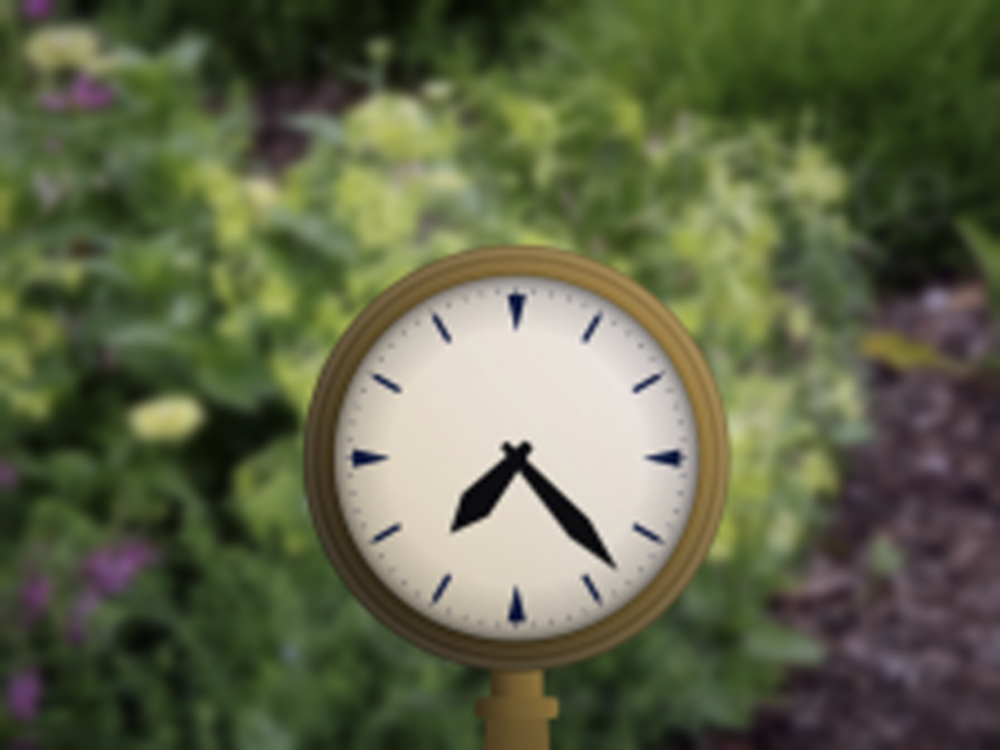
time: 7:23
